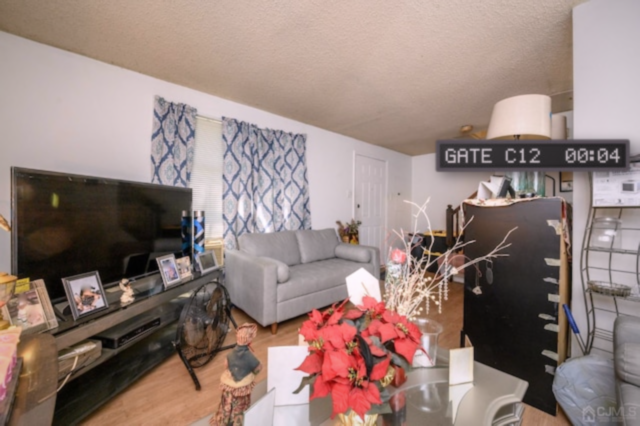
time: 0:04
